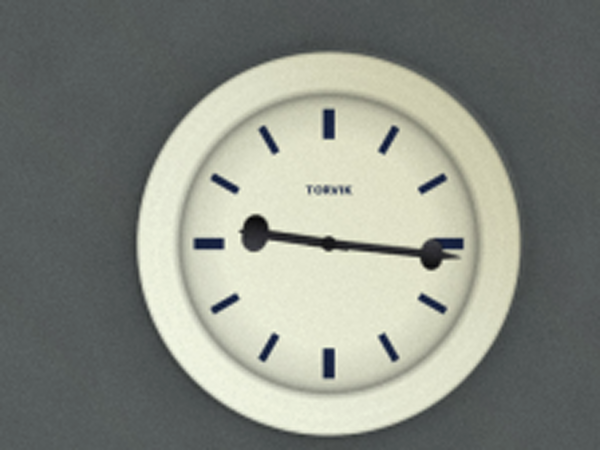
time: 9:16
